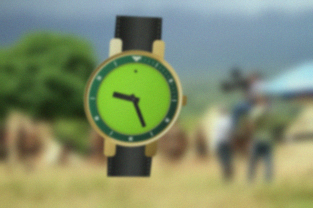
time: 9:26
